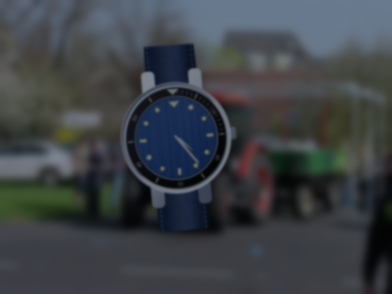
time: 4:24
